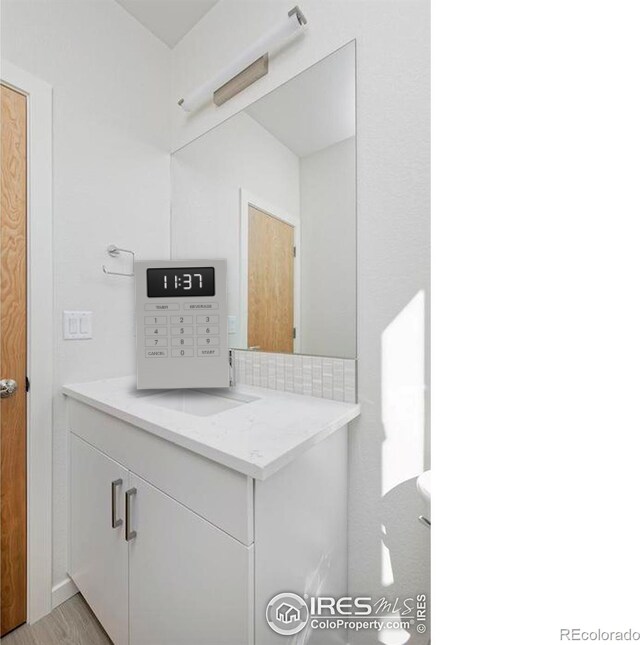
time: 11:37
